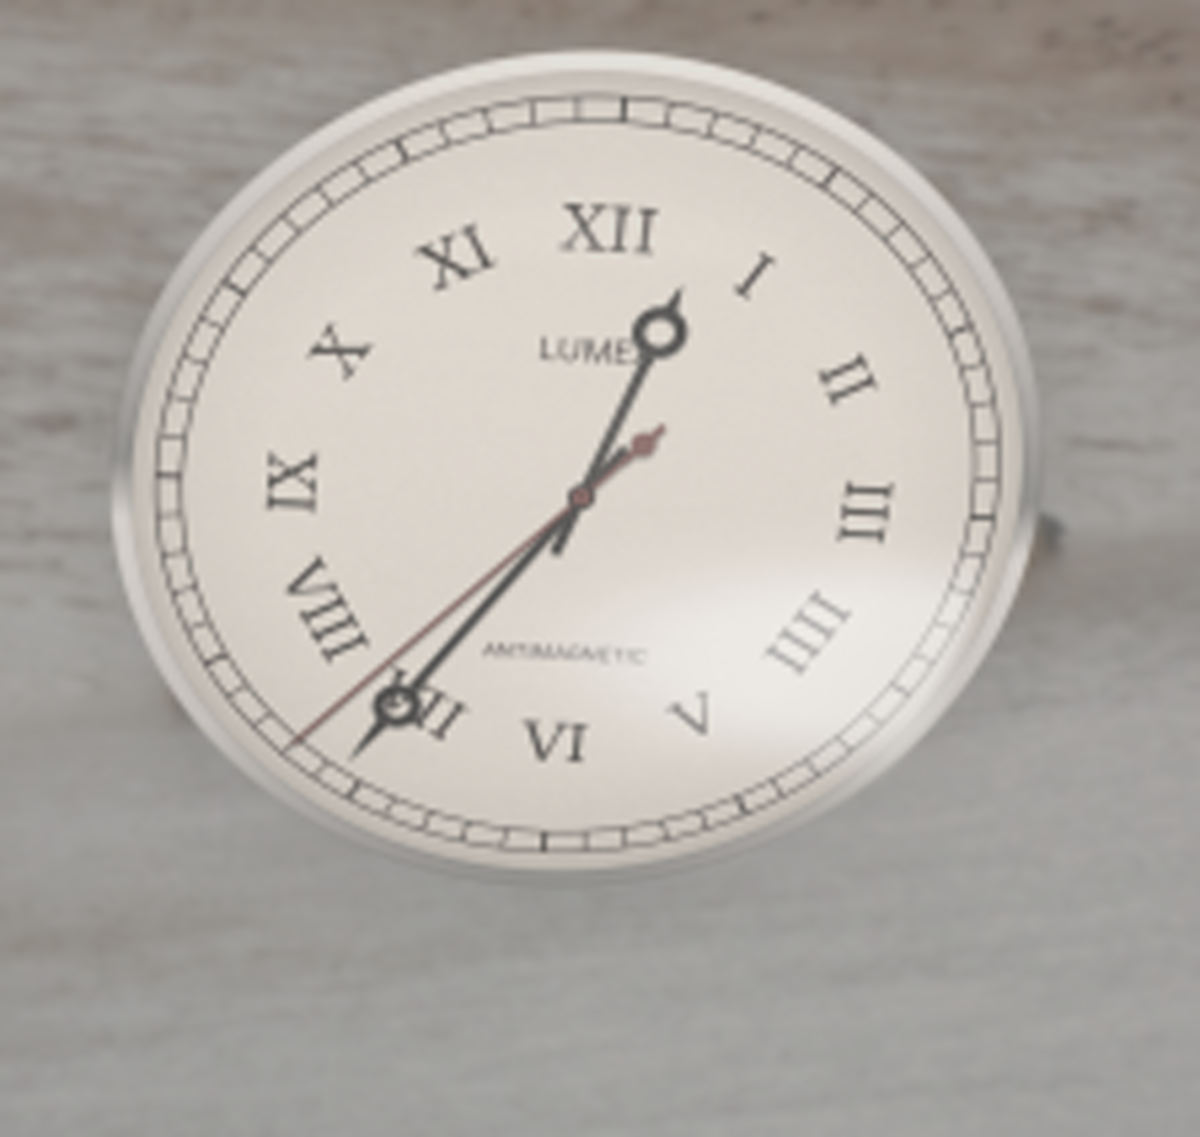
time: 12:35:37
